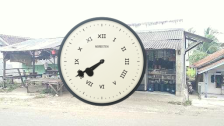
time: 7:40
